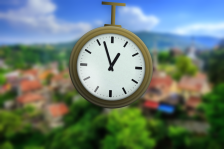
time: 12:57
